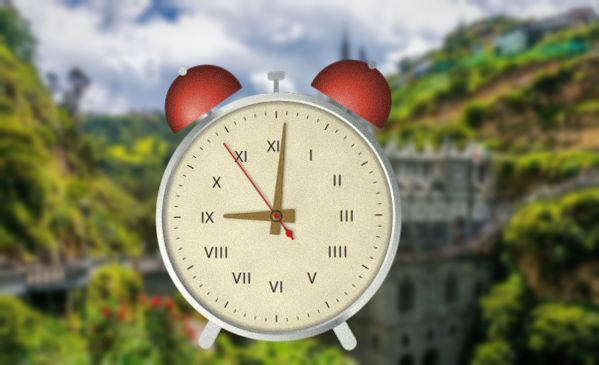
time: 9:00:54
